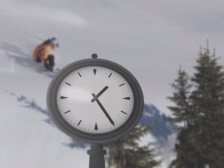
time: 1:25
